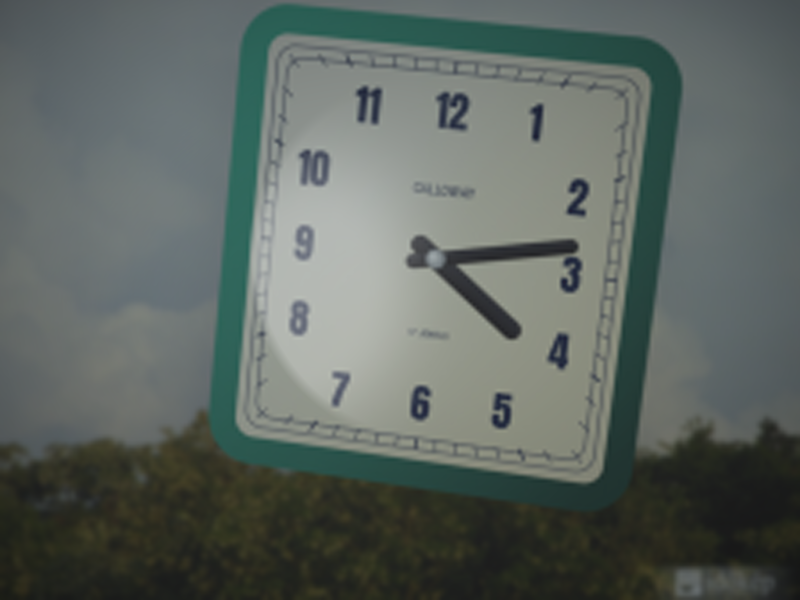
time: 4:13
